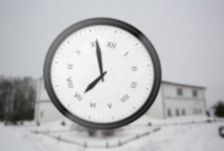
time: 6:56
